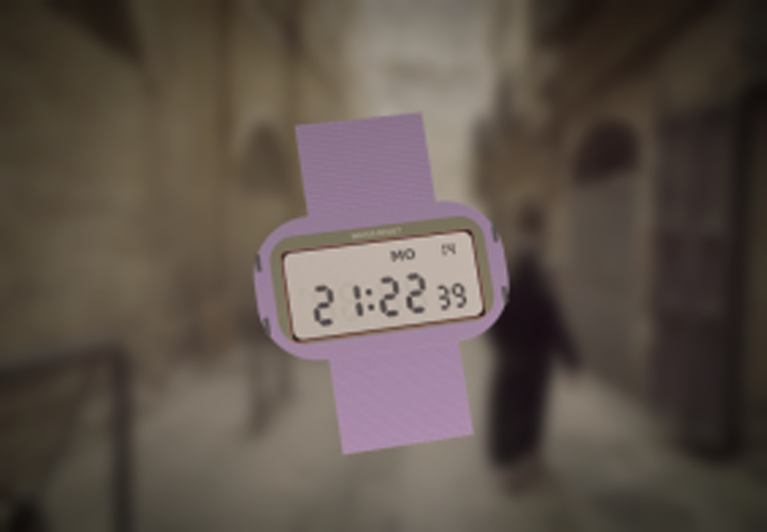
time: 21:22:39
